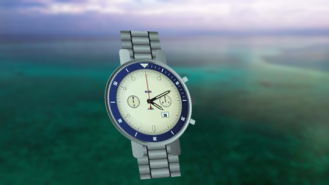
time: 4:11
